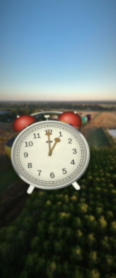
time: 1:00
